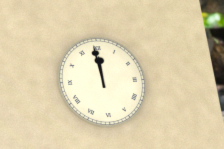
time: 11:59
